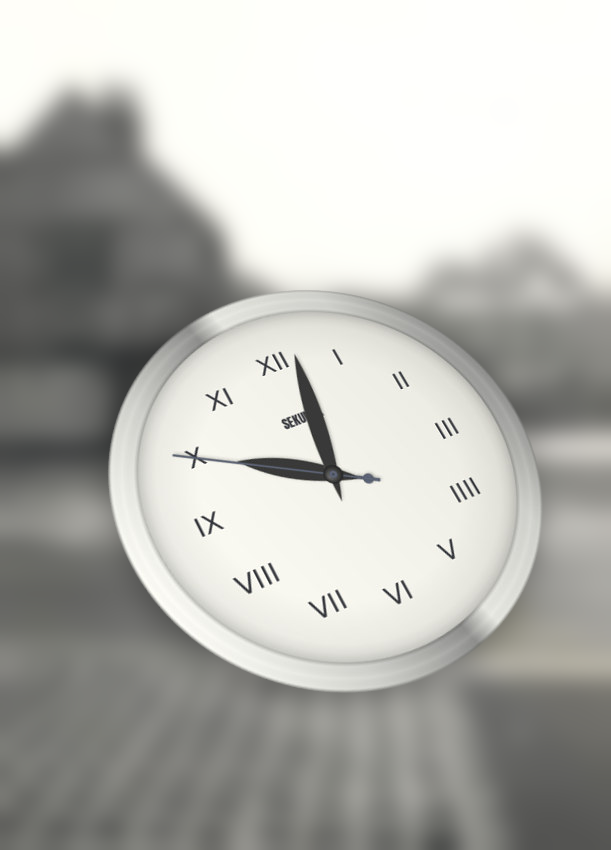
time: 10:01:50
